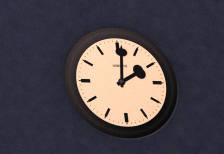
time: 2:01
